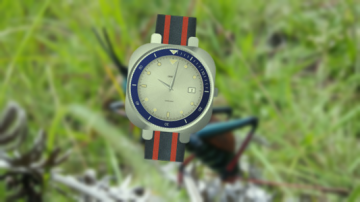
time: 10:02
